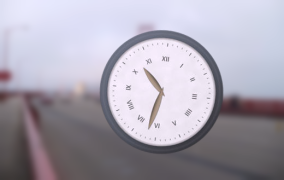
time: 10:32
